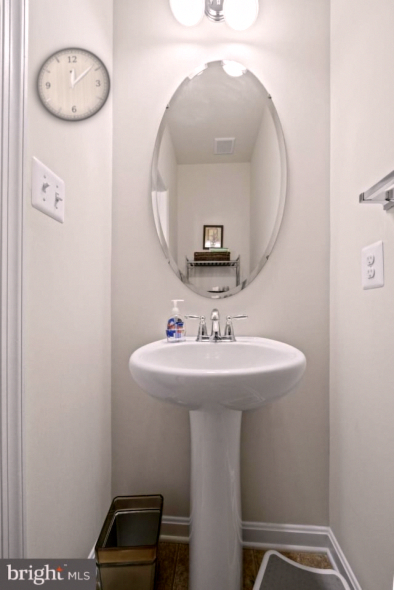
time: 12:08
